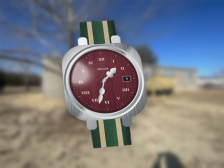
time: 1:33
